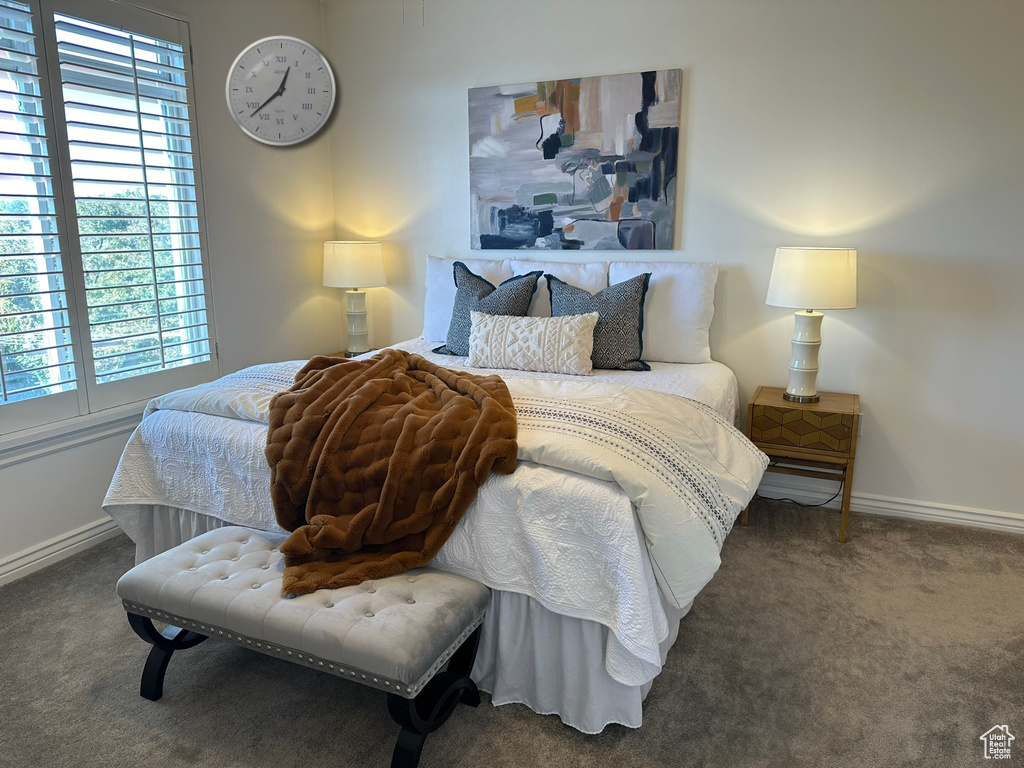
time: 12:38
